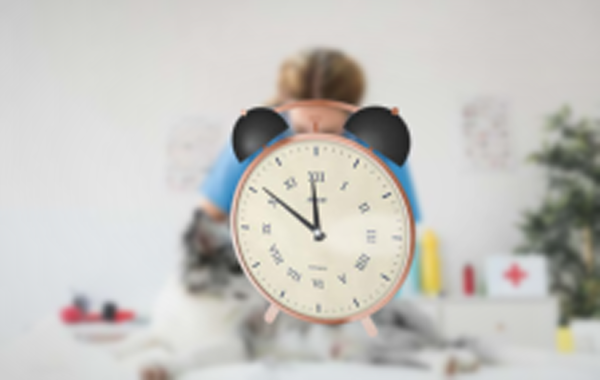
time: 11:51
